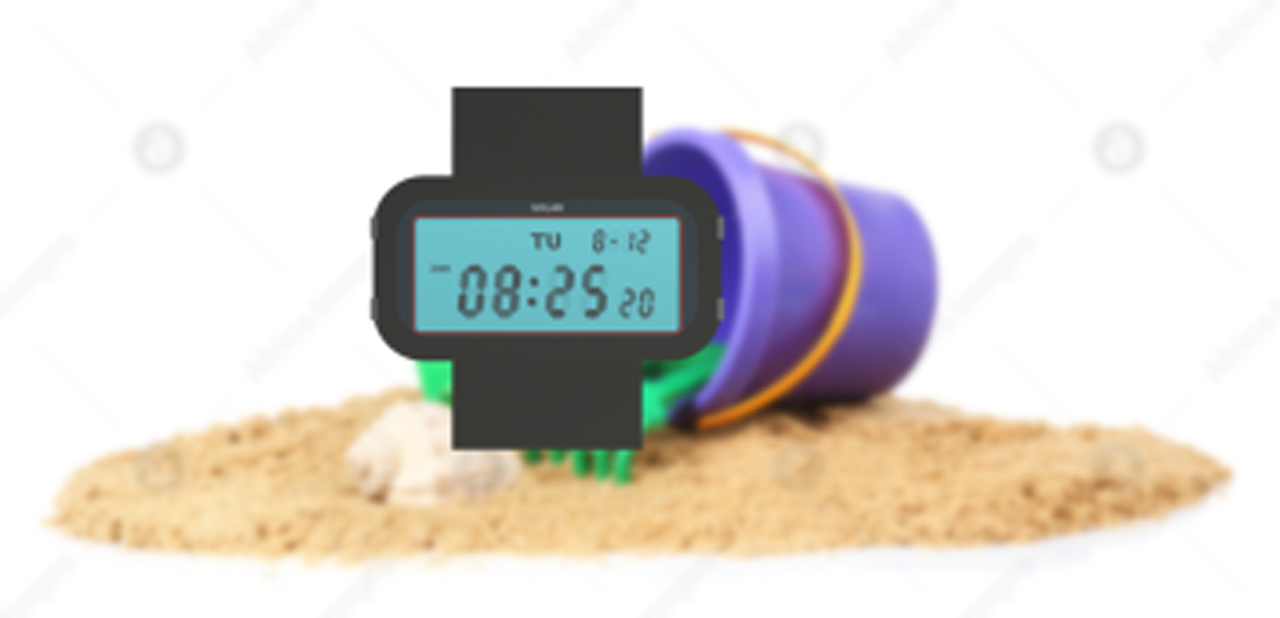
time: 8:25:20
